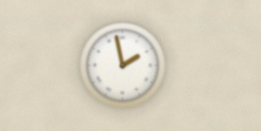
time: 1:58
